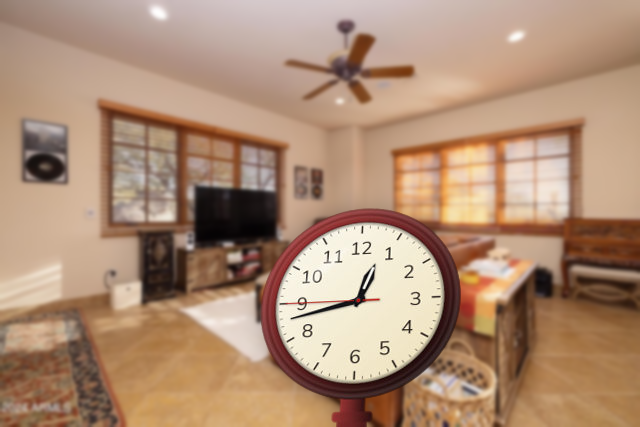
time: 12:42:45
